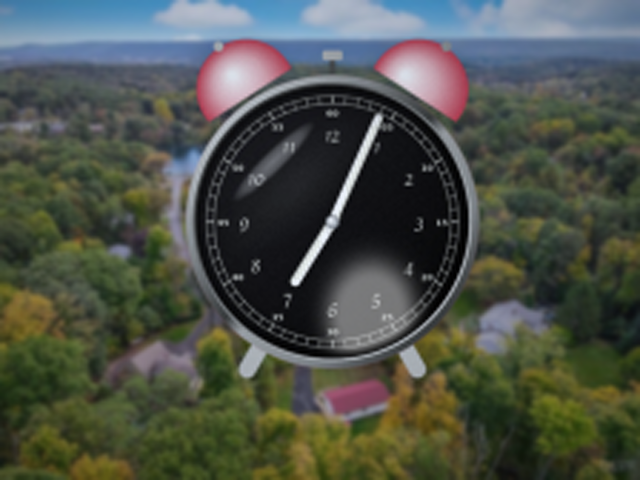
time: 7:04
